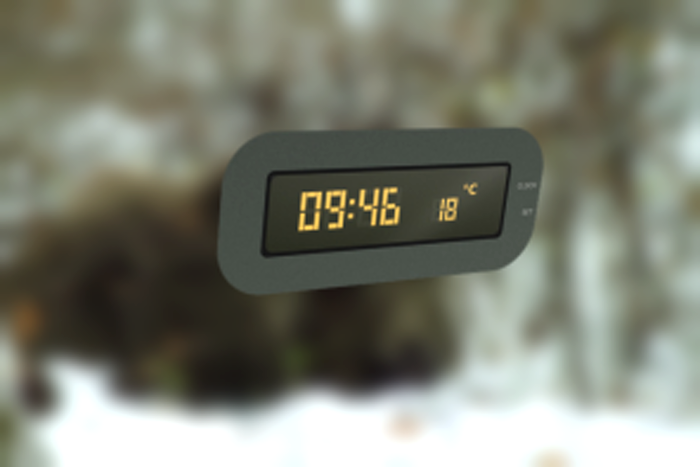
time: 9:46
